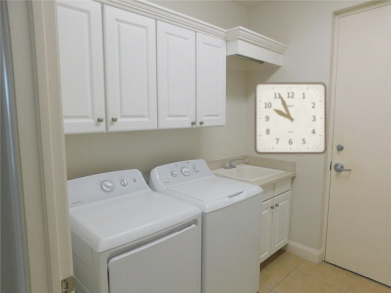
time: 9:56
